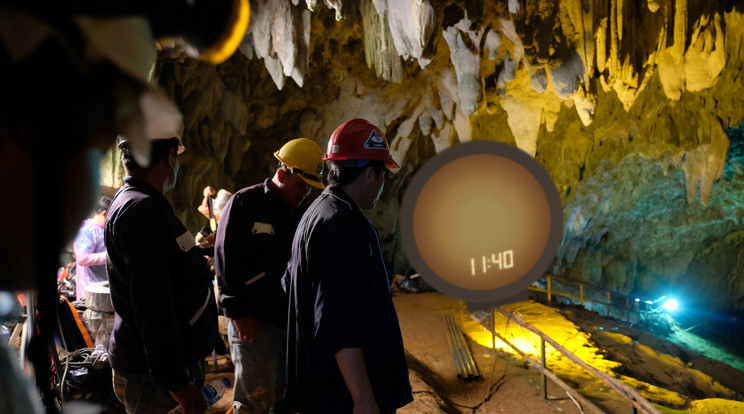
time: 11:40
